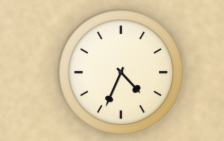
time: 4:34
